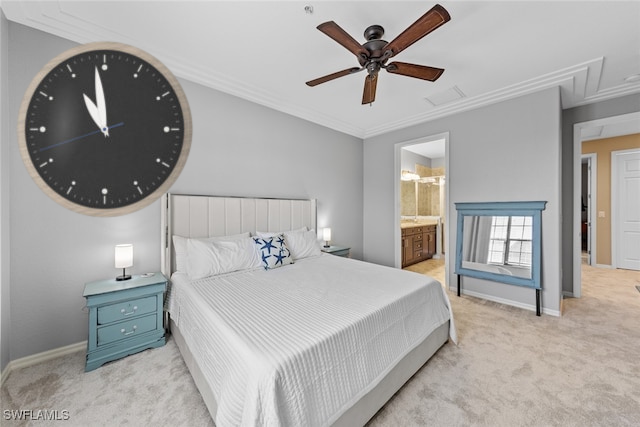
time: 10:58:42
